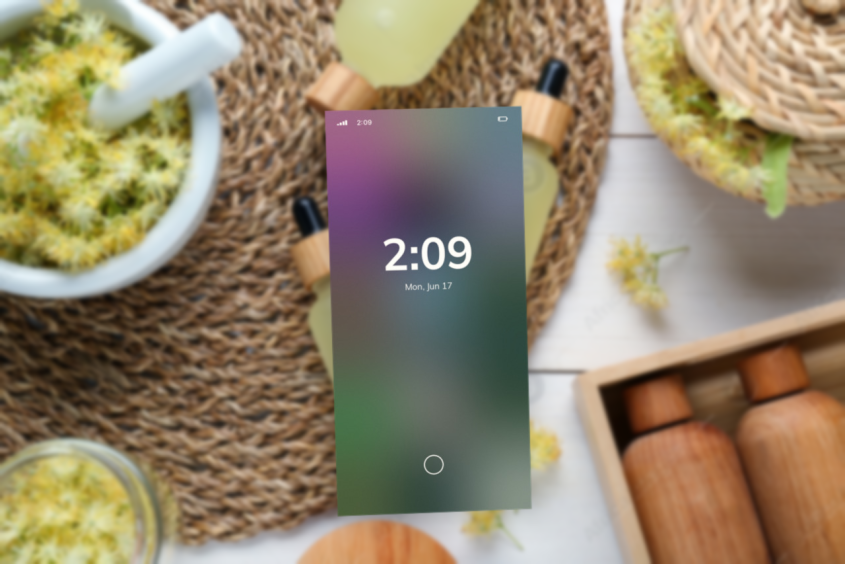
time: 2:09
